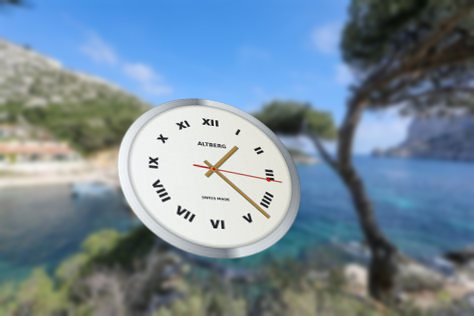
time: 1:22:16
